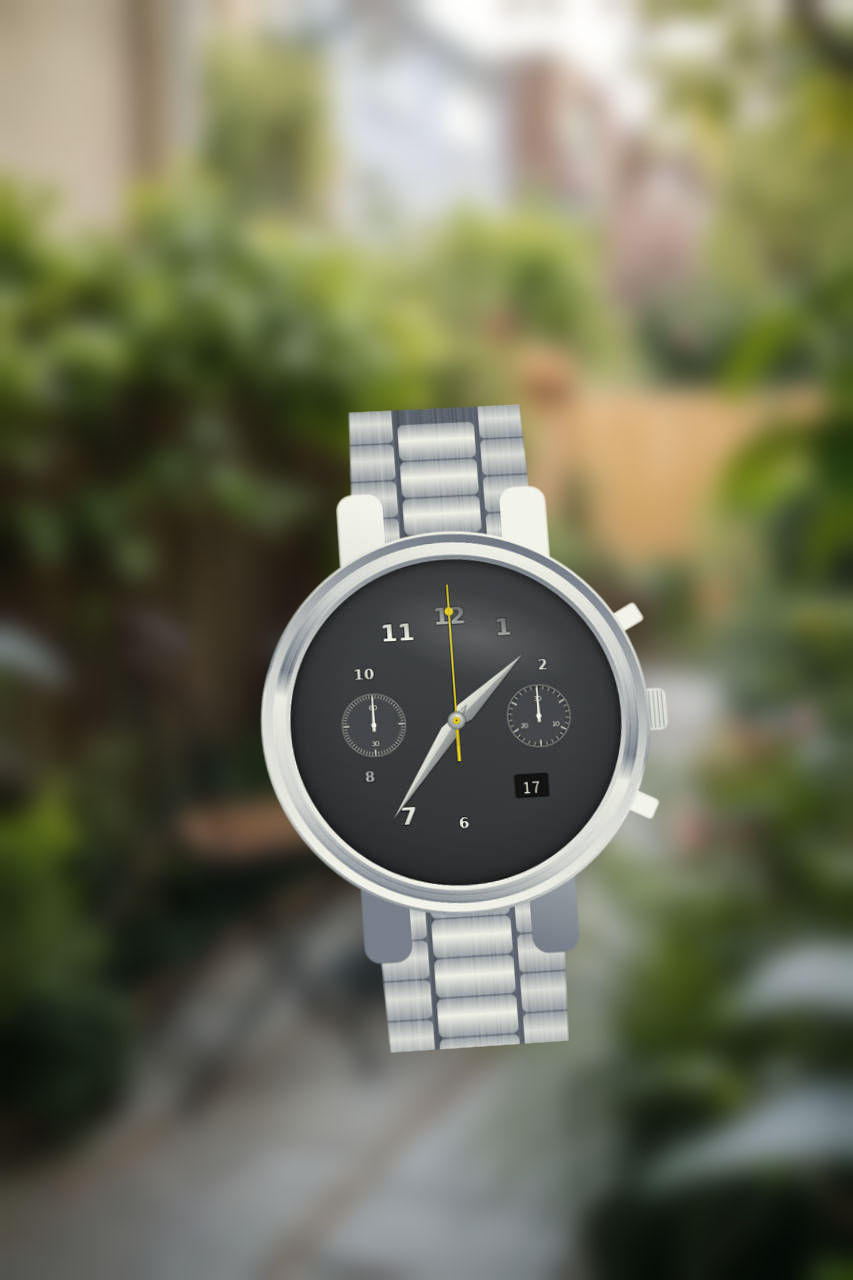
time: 1:36
